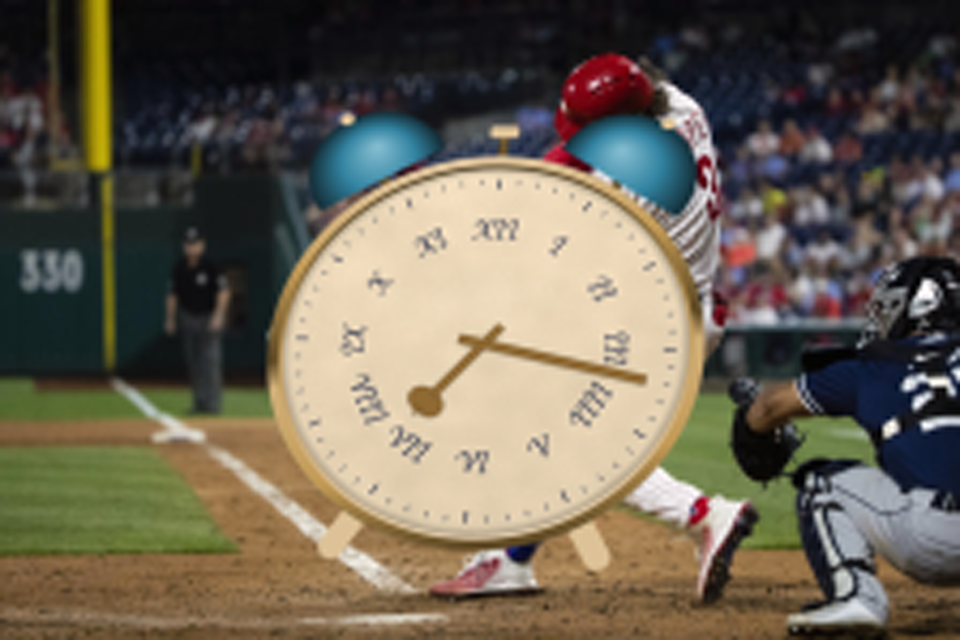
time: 7:17
